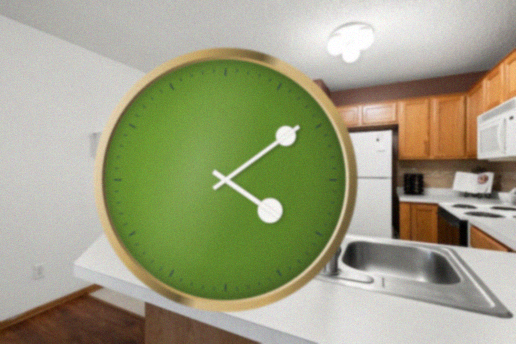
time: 4:09
